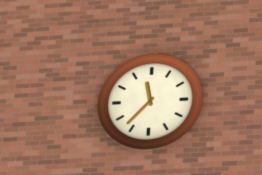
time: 11:37
